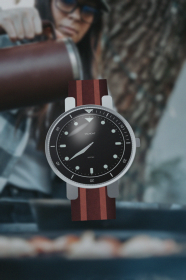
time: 7:39
